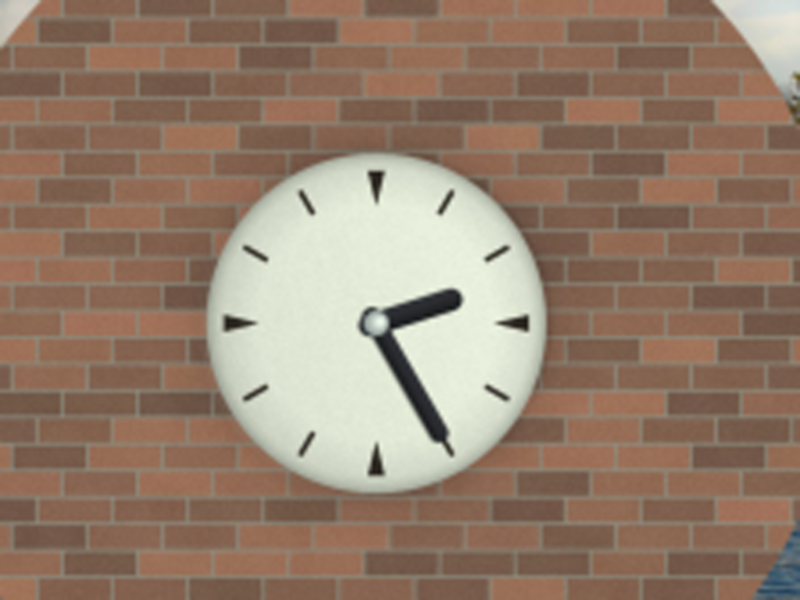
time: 2:25
